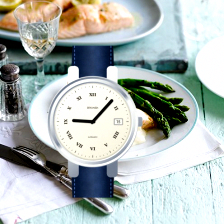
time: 9:07
